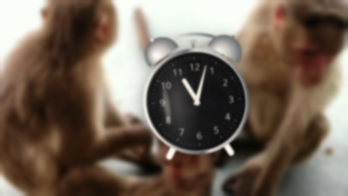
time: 11:03
